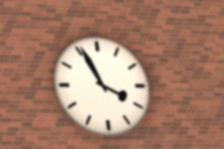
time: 3:56
